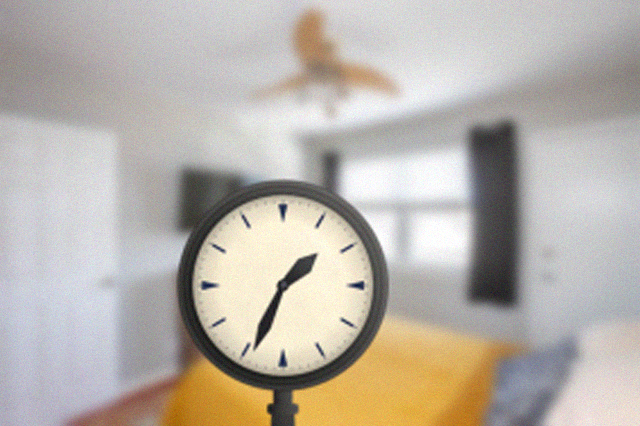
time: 1:34
